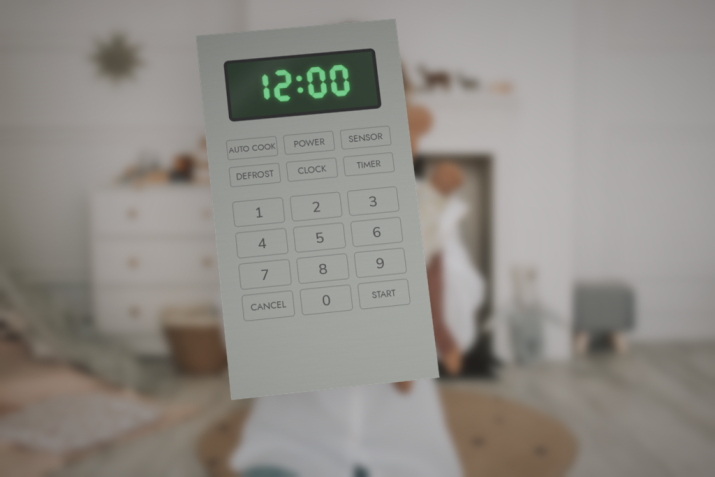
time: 12:00
